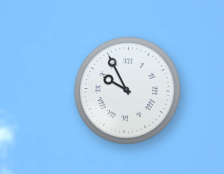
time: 9:55
